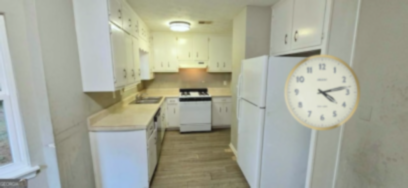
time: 4:13
